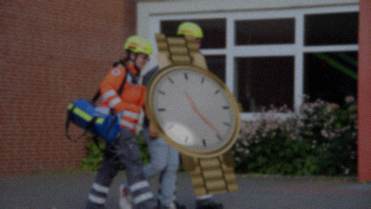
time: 11:24
